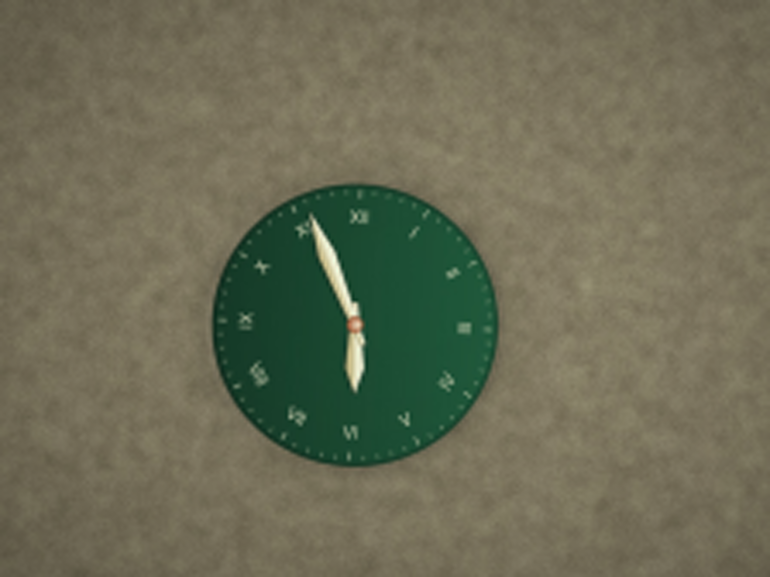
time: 5:56
